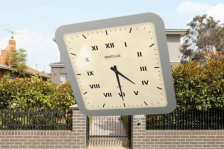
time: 4:30
